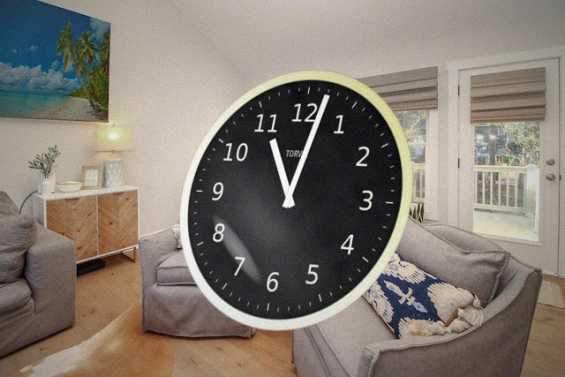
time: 11:02
